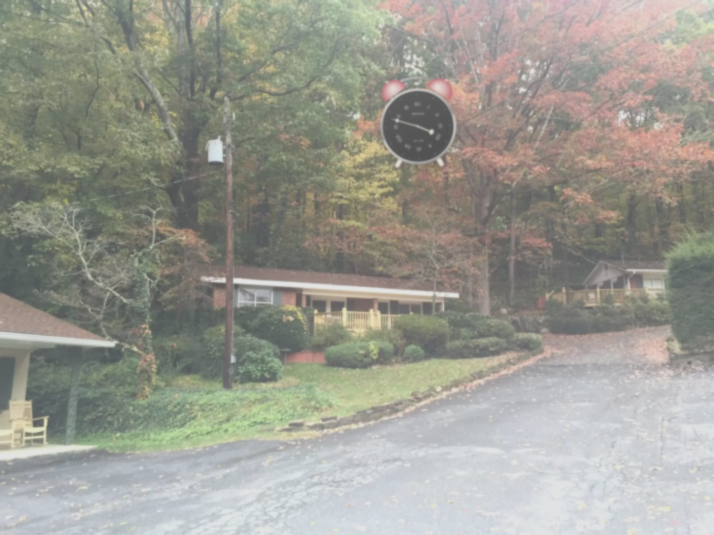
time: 3:48
